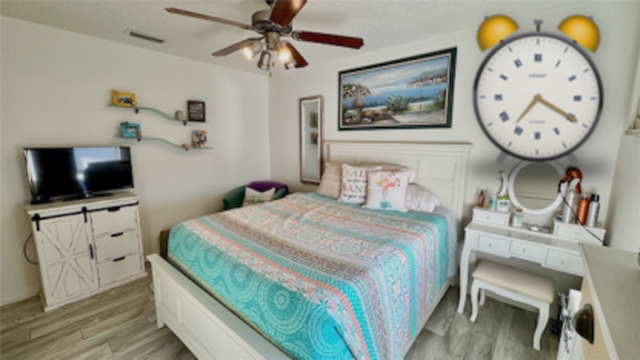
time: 7:20
